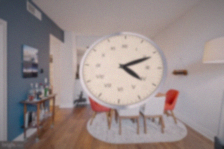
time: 4:11
